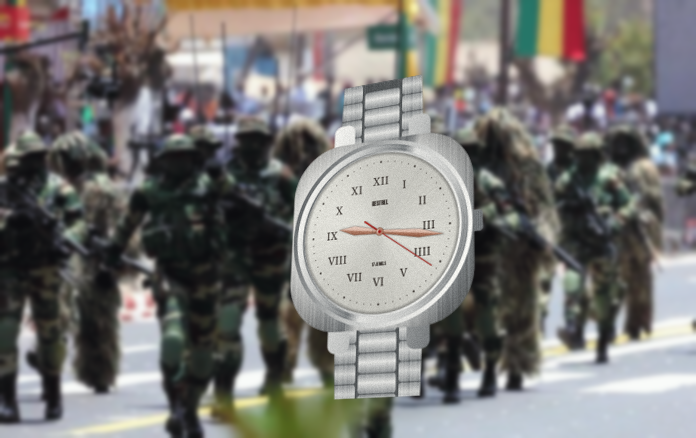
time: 9:16:21
